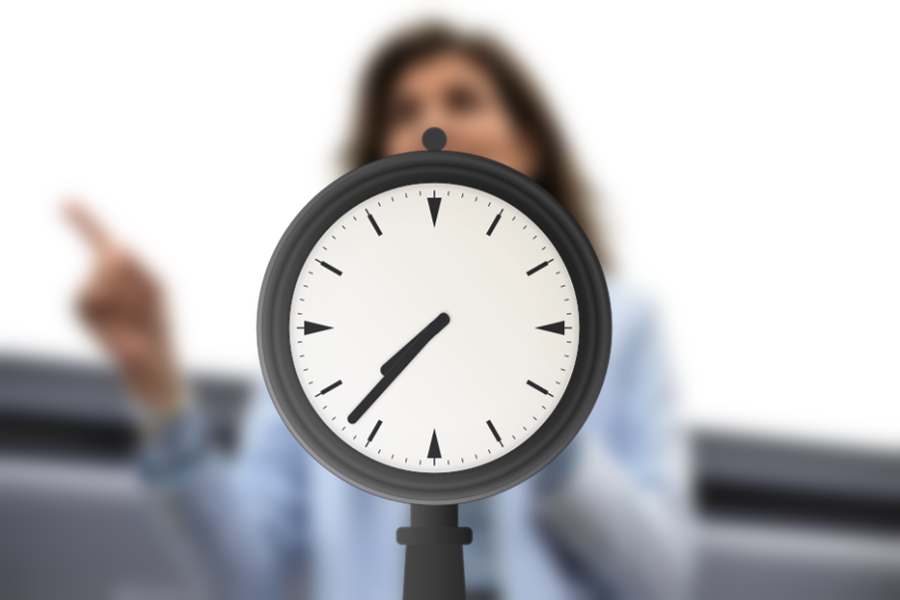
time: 7:37
